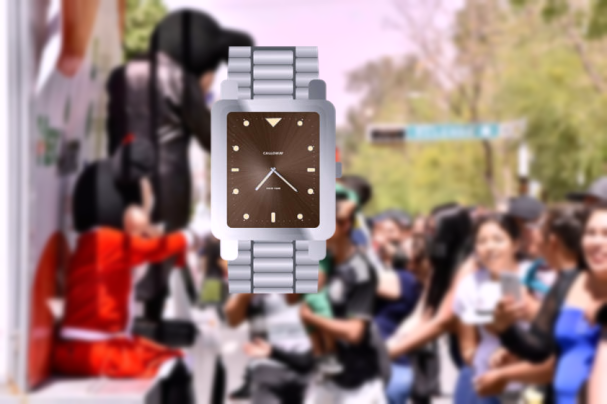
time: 7:22
